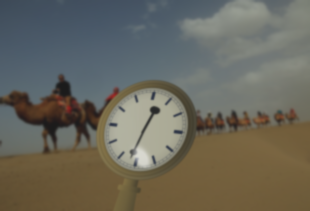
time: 12:32
